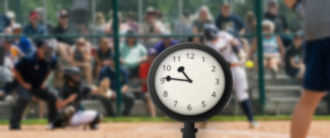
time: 10:46
